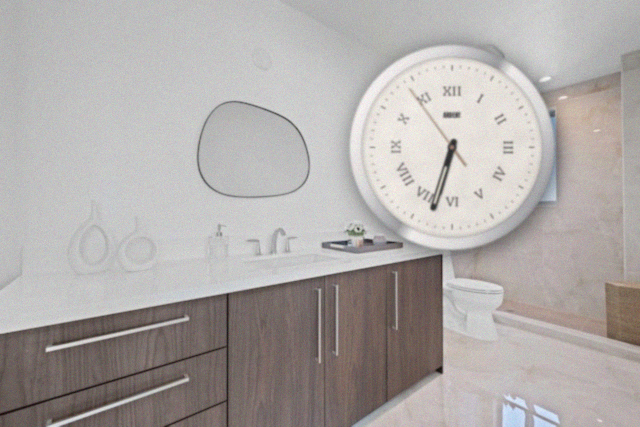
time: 6:32:54
